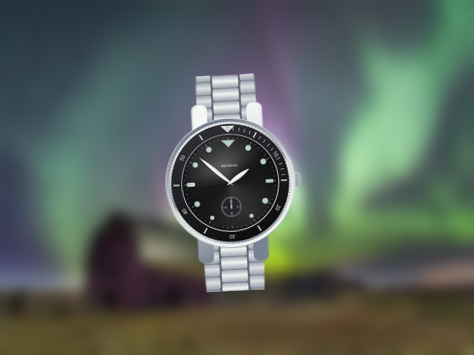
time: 1:52
